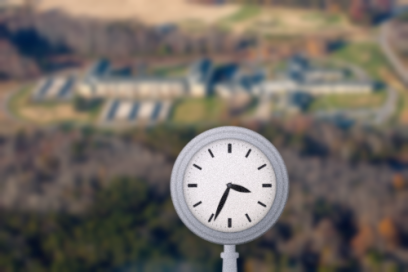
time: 3:34
